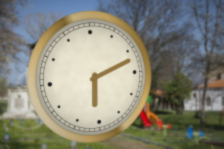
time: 6:12
